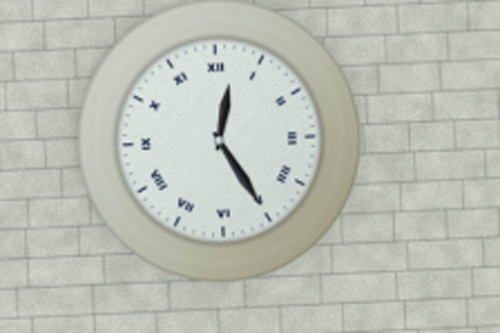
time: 12:25
